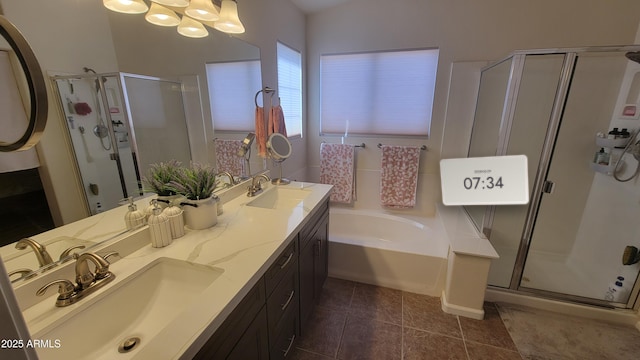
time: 7:34
